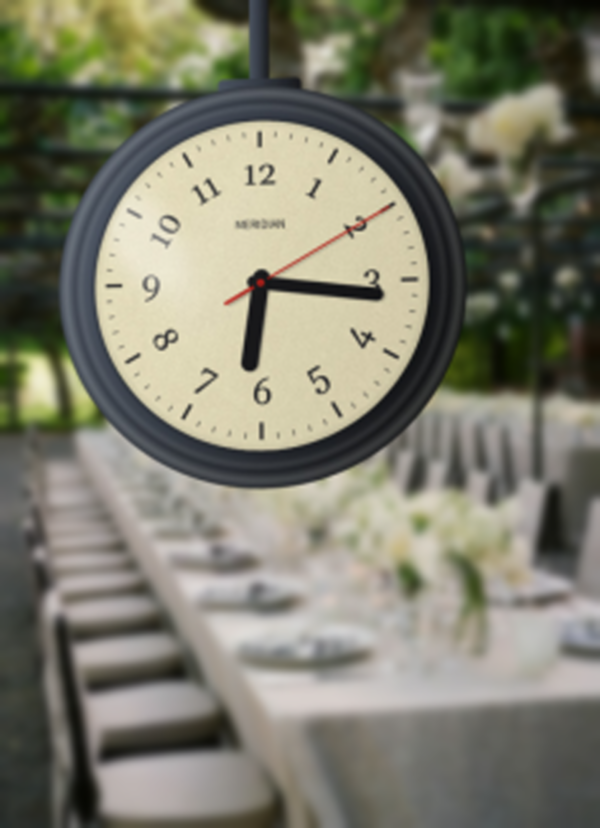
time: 6:16:10
